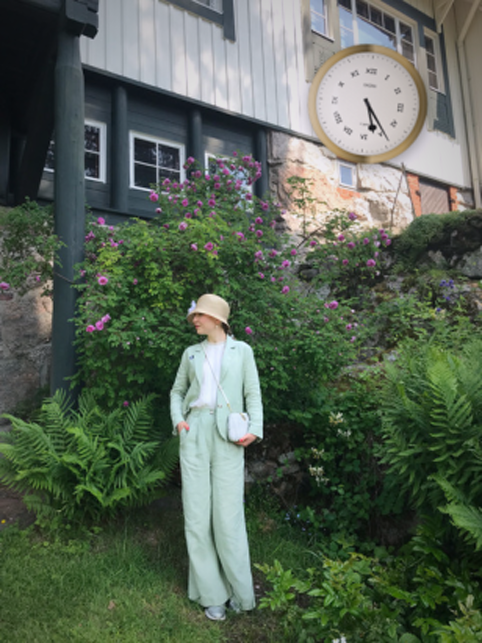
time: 5:24
